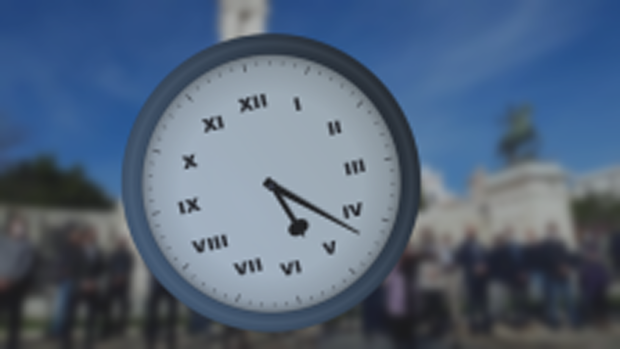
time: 5:22
